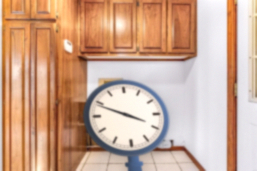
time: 3:49
